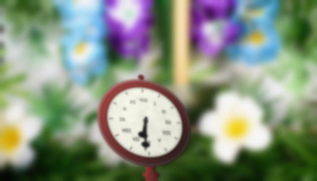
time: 6:31
